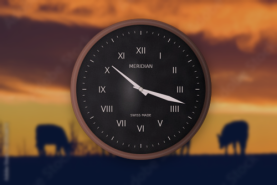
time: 10:18
